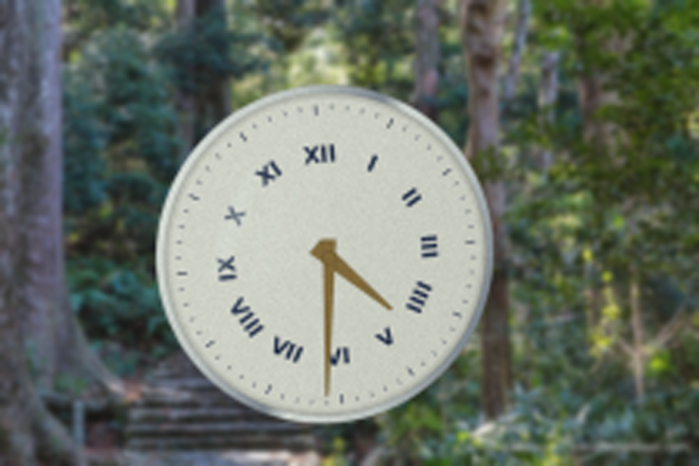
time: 4:31
